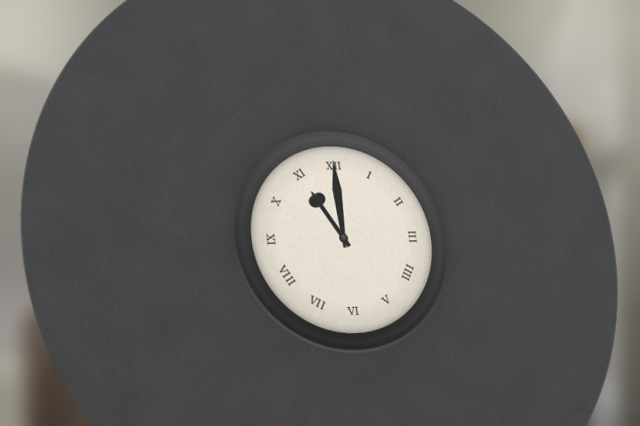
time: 11:00
